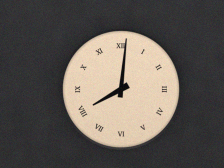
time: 8:01
